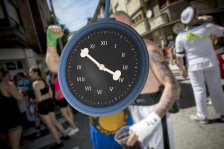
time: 3:51
